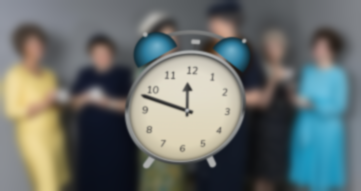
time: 11:48
